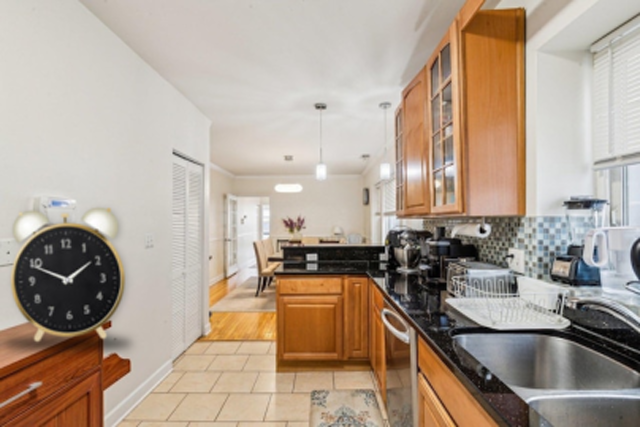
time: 1:49
